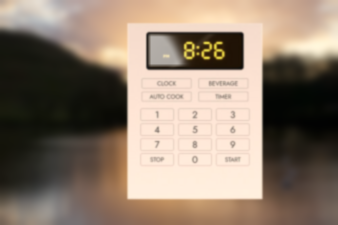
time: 8:26
